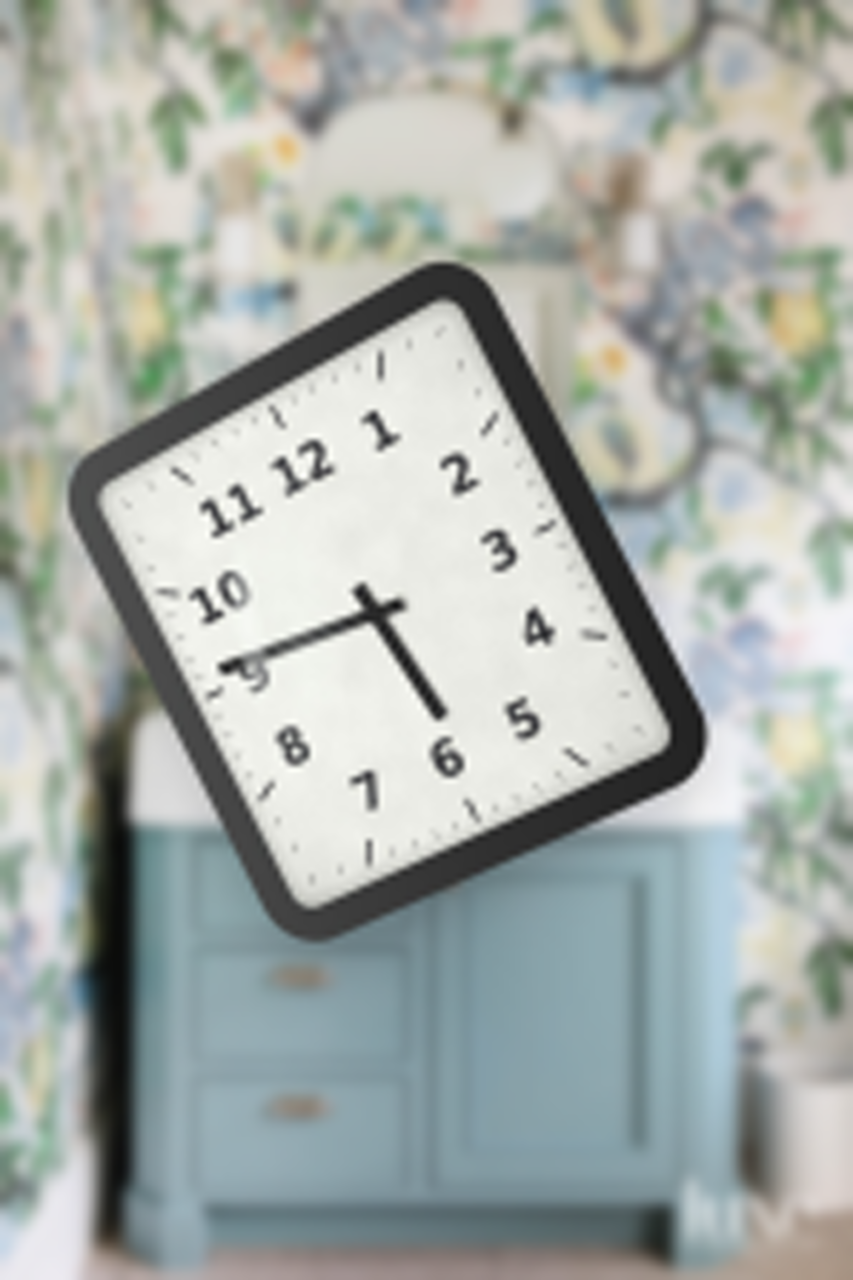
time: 5:46
